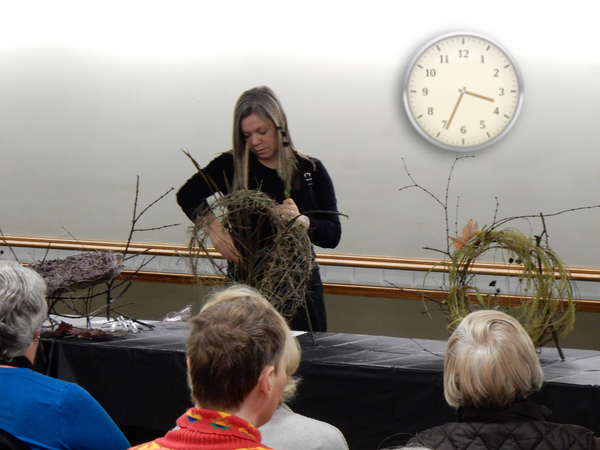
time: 3:34
